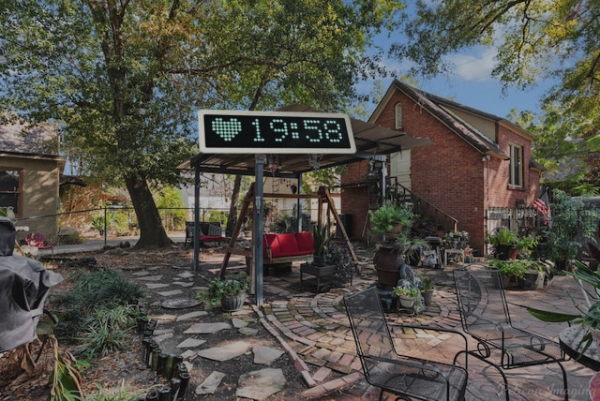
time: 19:58
